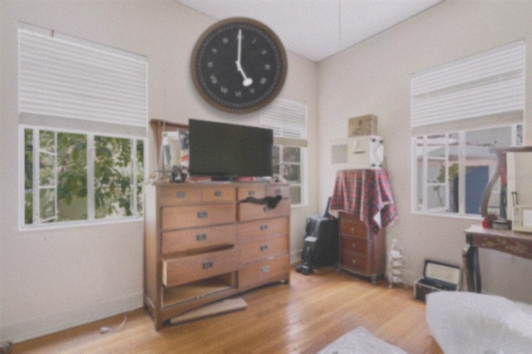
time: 5:00
